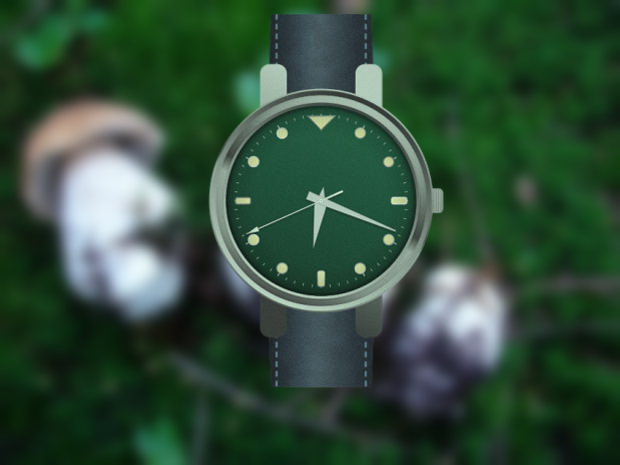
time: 6:18:41
